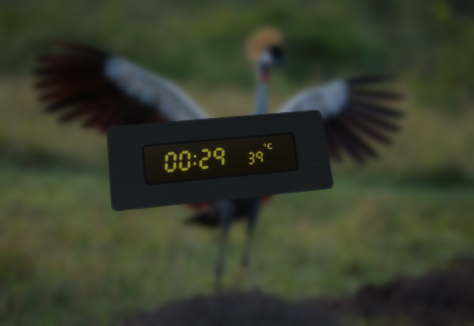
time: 0:29
